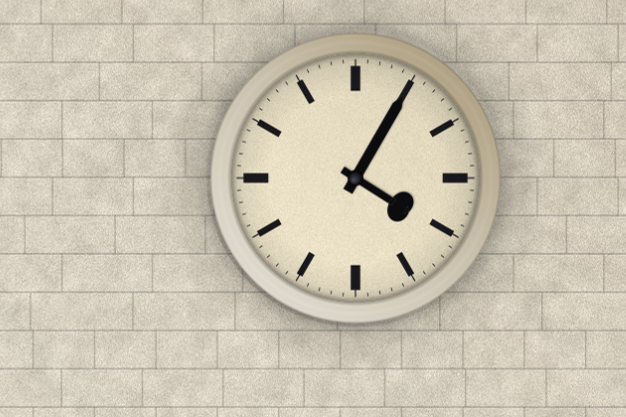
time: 4:05
